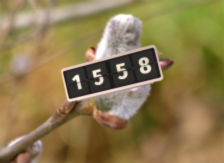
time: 15:58
